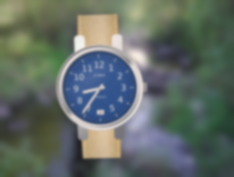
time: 8:36
